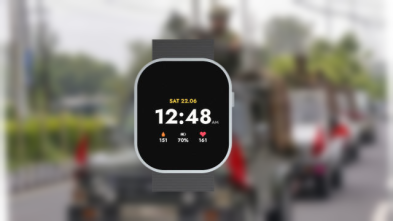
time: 12:48
